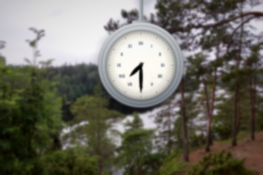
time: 7:30
